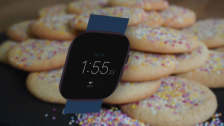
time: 1:55
